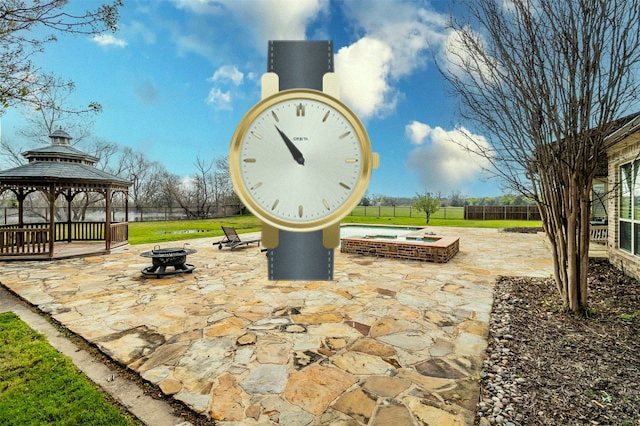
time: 10:54
